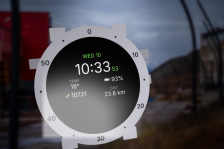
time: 10:33
